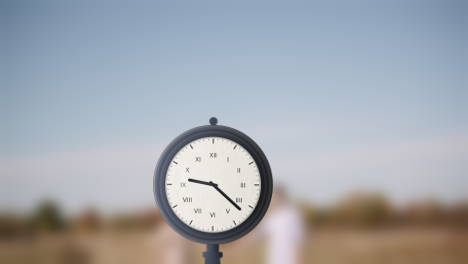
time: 9:22
